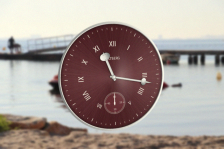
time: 11:17
